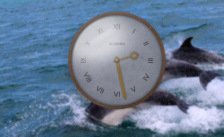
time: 2:28
